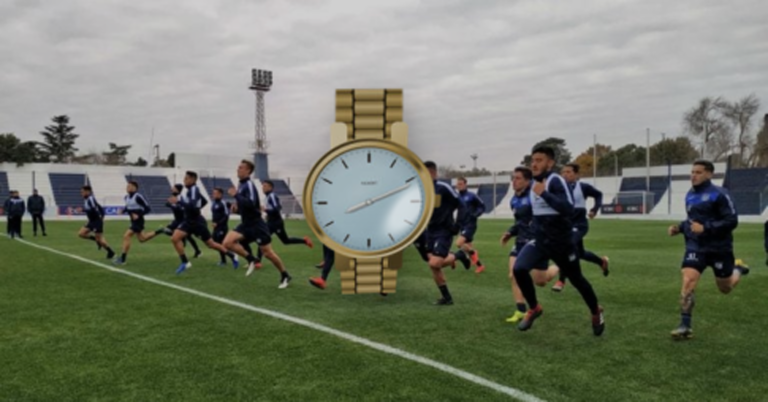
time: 8:11
